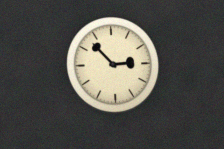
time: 2:53
